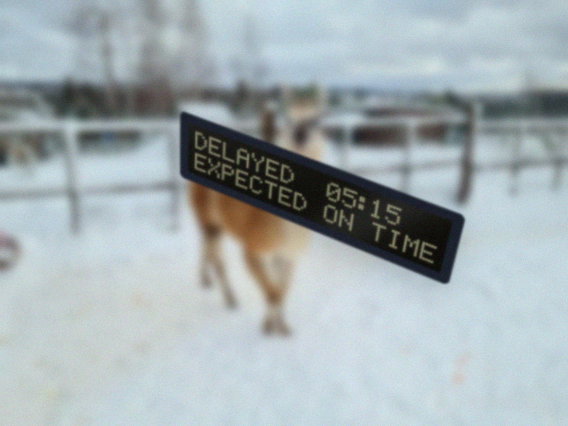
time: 5:15
